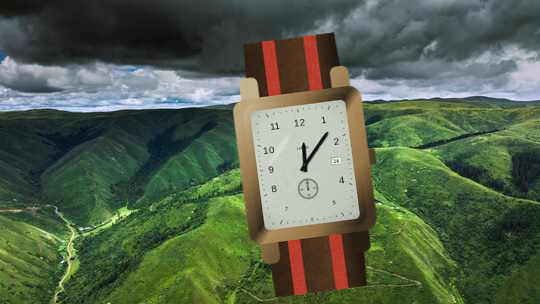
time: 12:07
